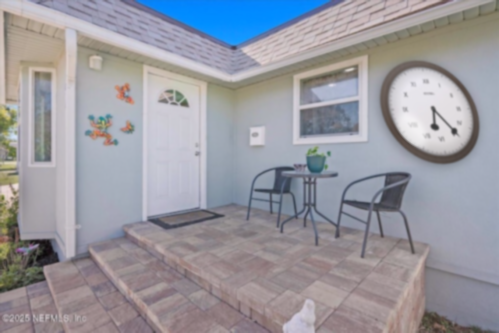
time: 6:24
